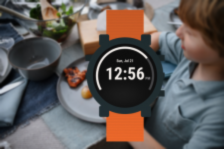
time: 12:56
